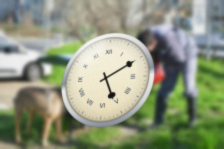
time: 5:10
